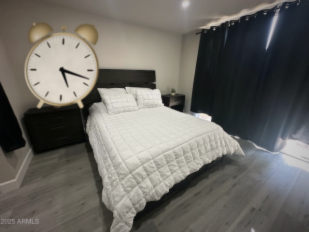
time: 5:18
